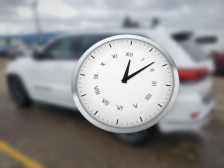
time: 12:08
